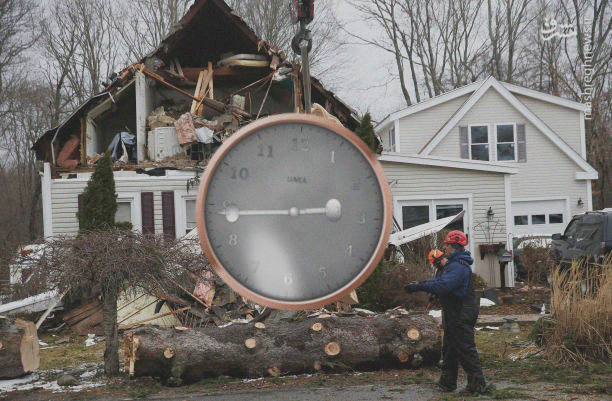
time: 2:44
